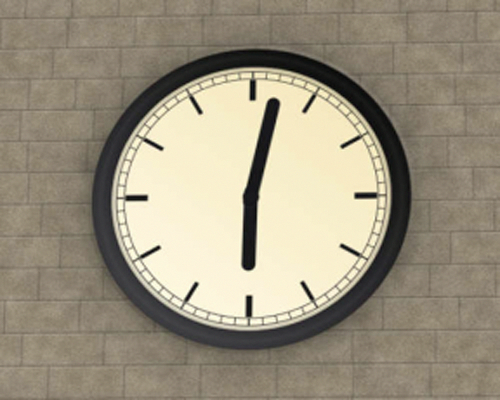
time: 6:02
